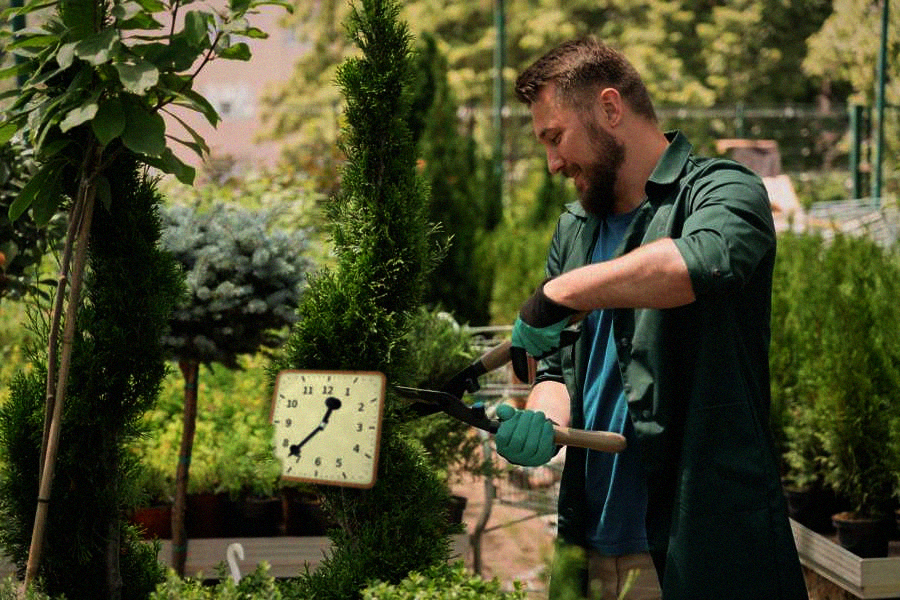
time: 12:37
